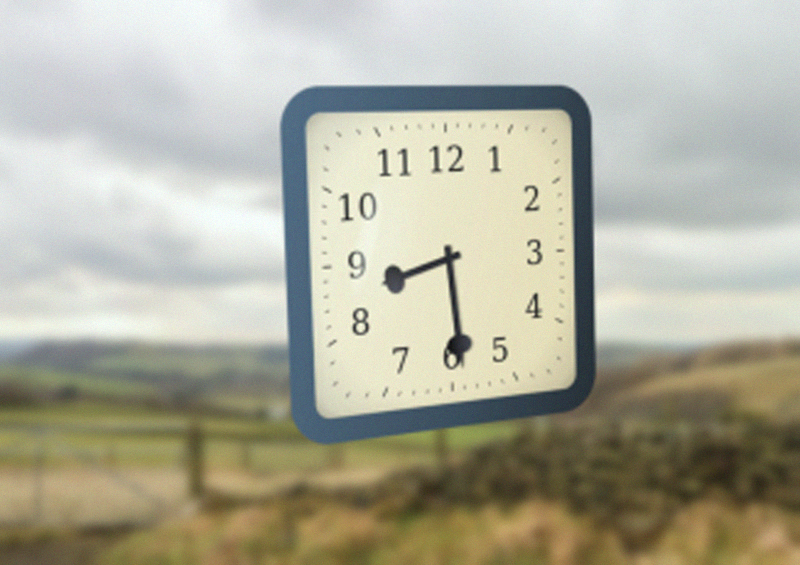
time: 8:29
